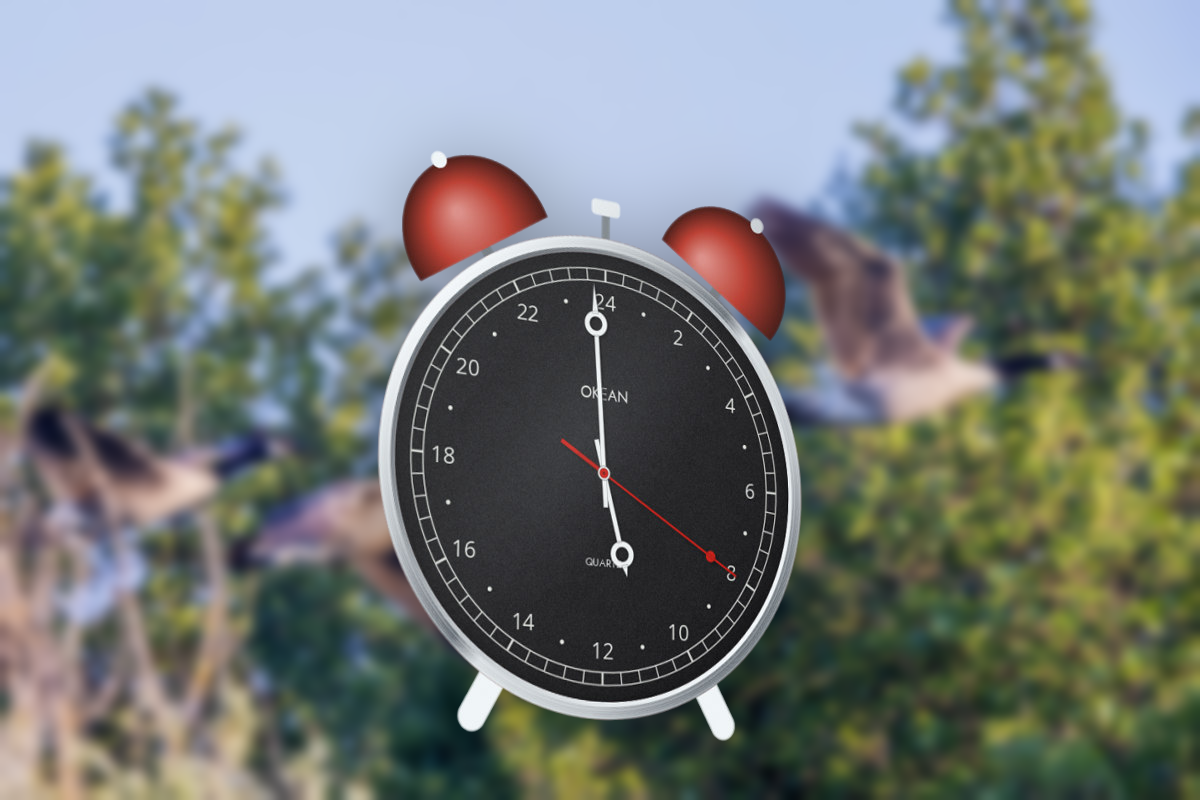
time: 10:59:20
